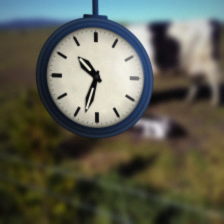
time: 10:33
